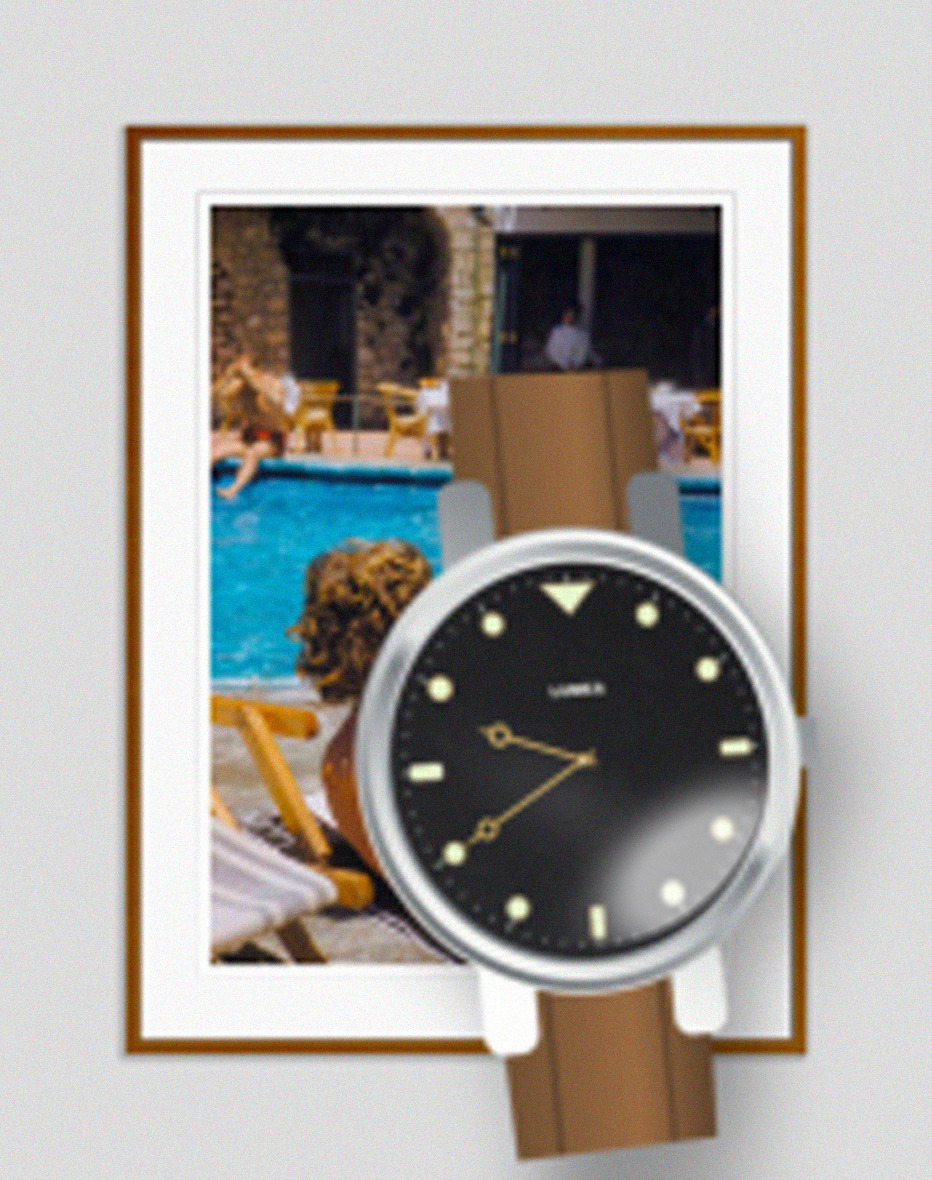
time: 9:40
